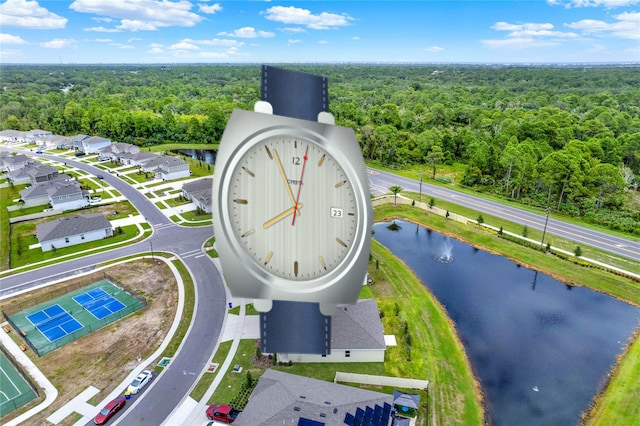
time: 7:56:02
